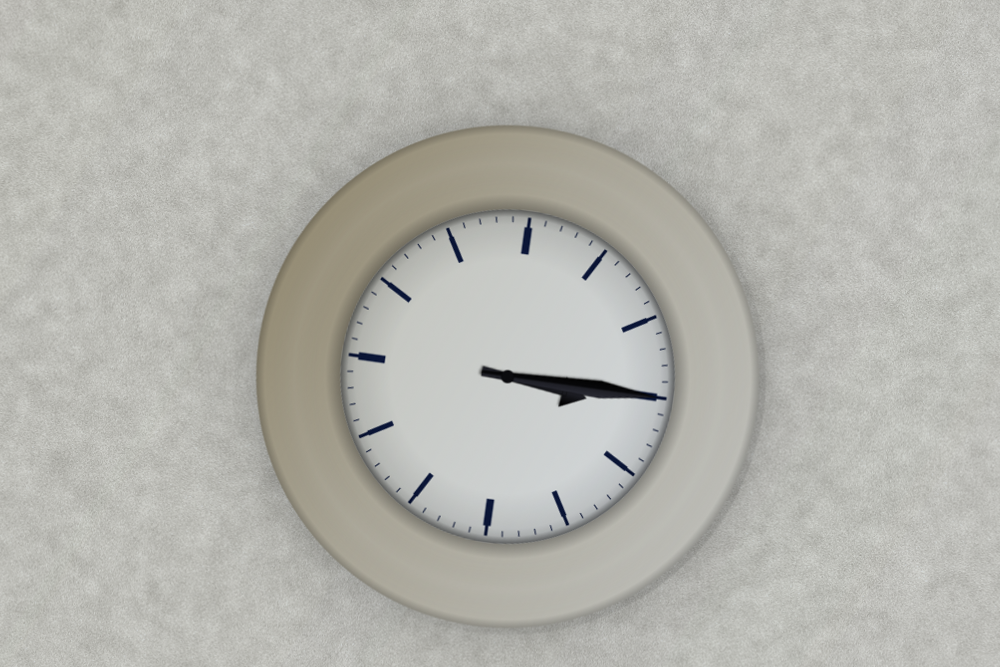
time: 3:15
